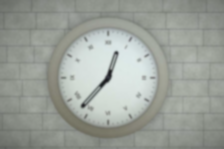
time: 12:37
